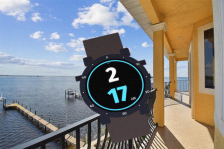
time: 2:17
